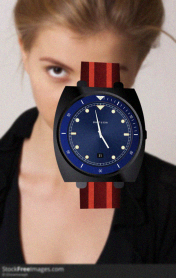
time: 4:58
